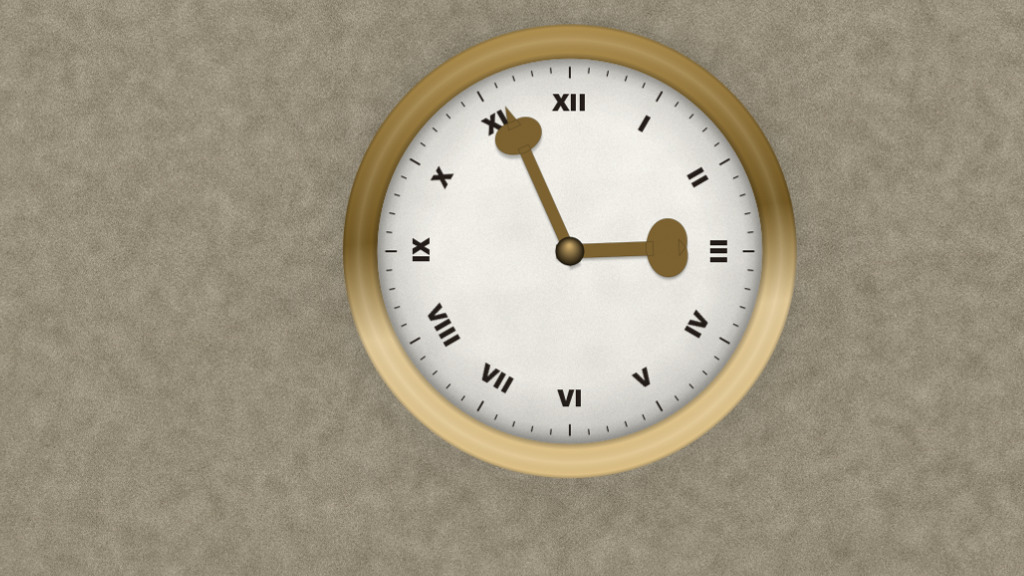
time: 2:56
